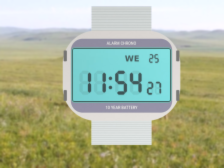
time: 11:54:27
